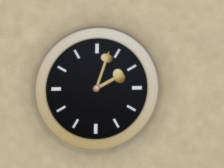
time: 2:03
